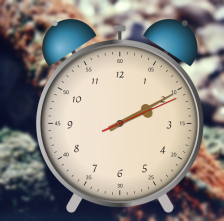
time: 2:10:11
